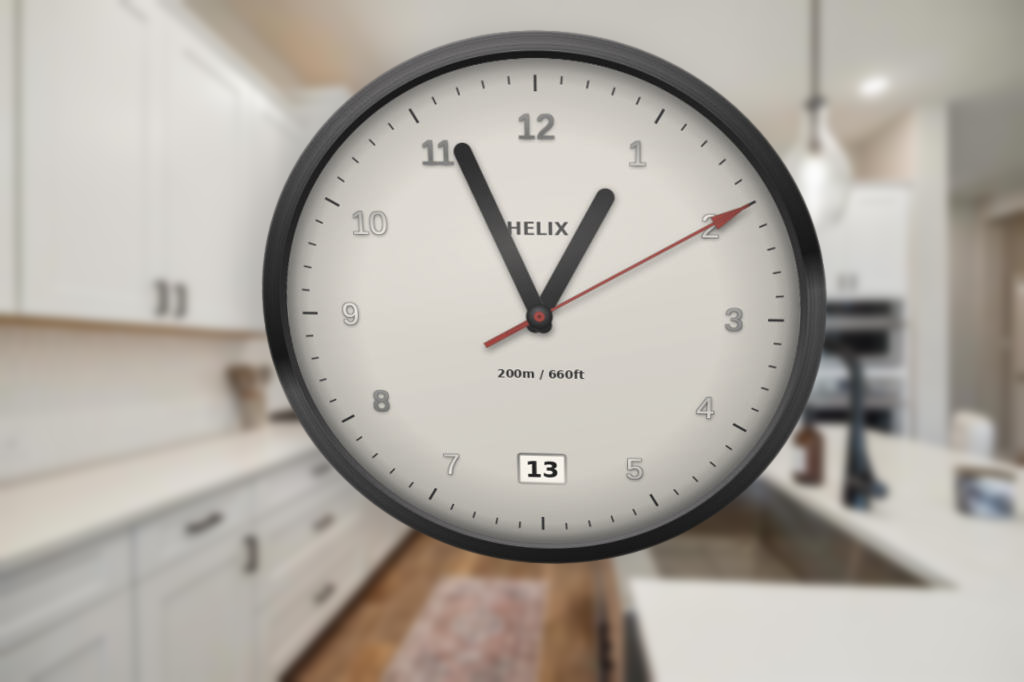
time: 12:56:10
